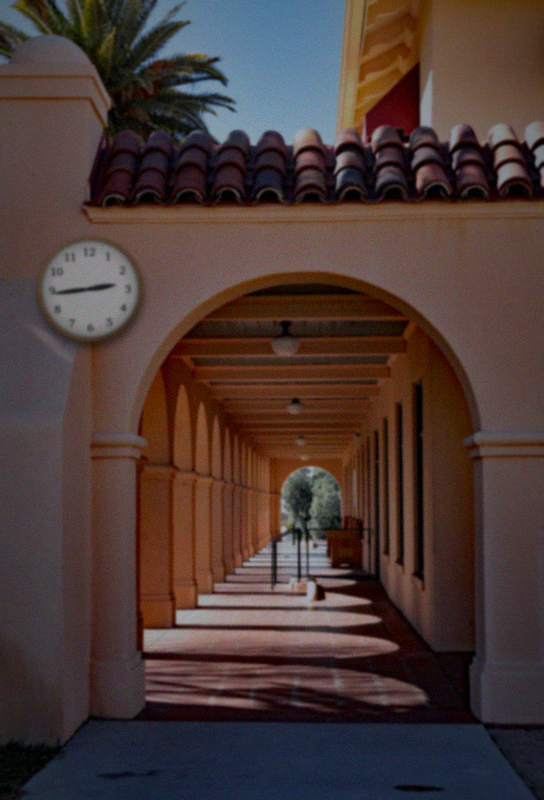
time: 2:44
